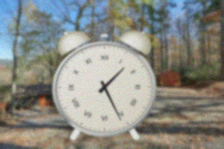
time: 1:26
